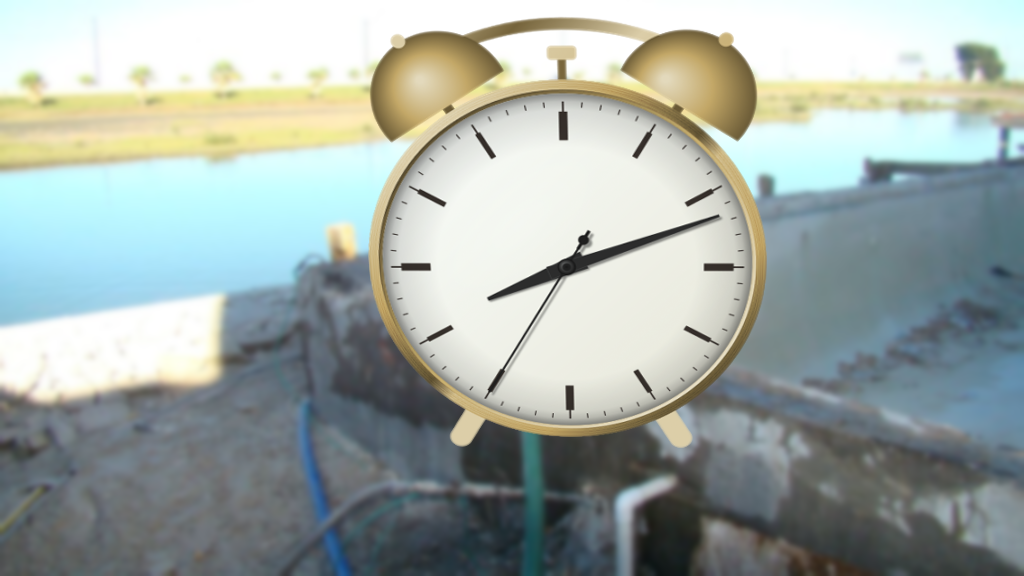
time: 8:11:35
